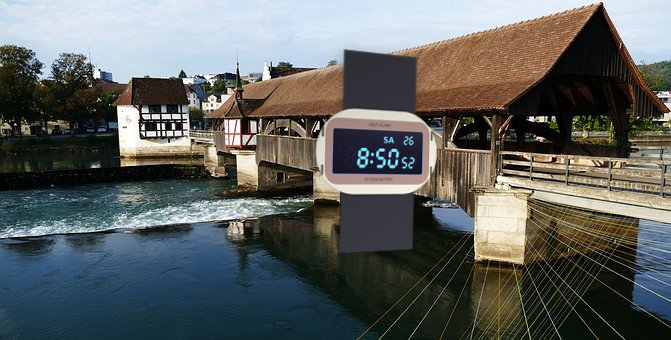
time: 8:50:52
